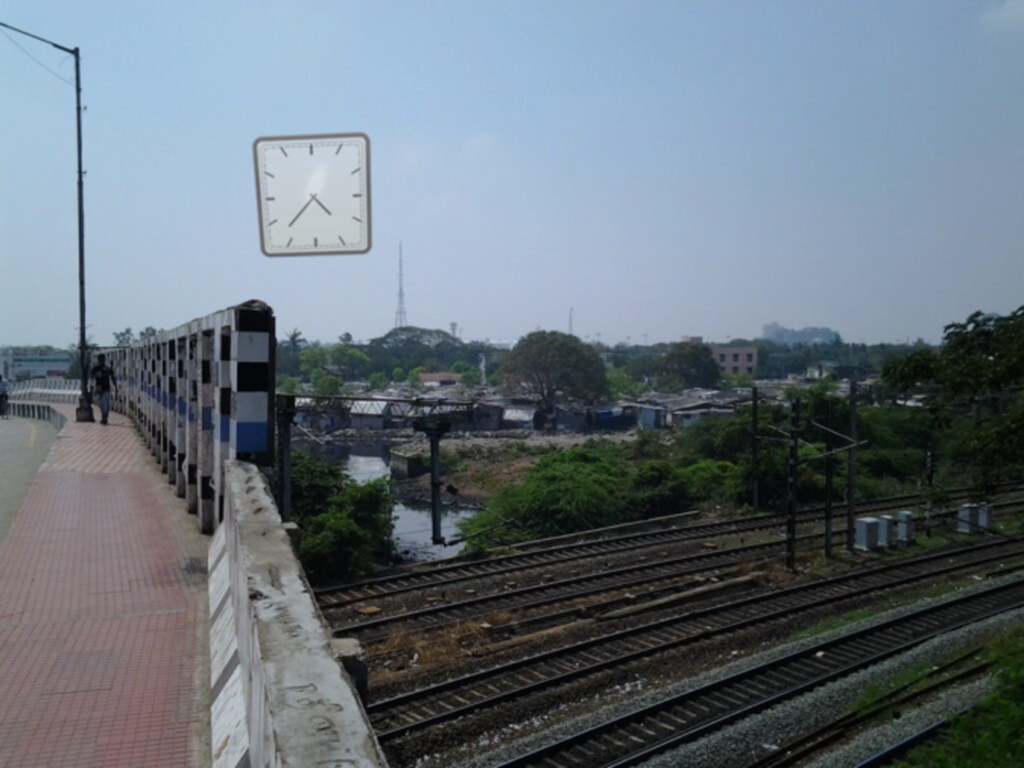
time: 4:37
